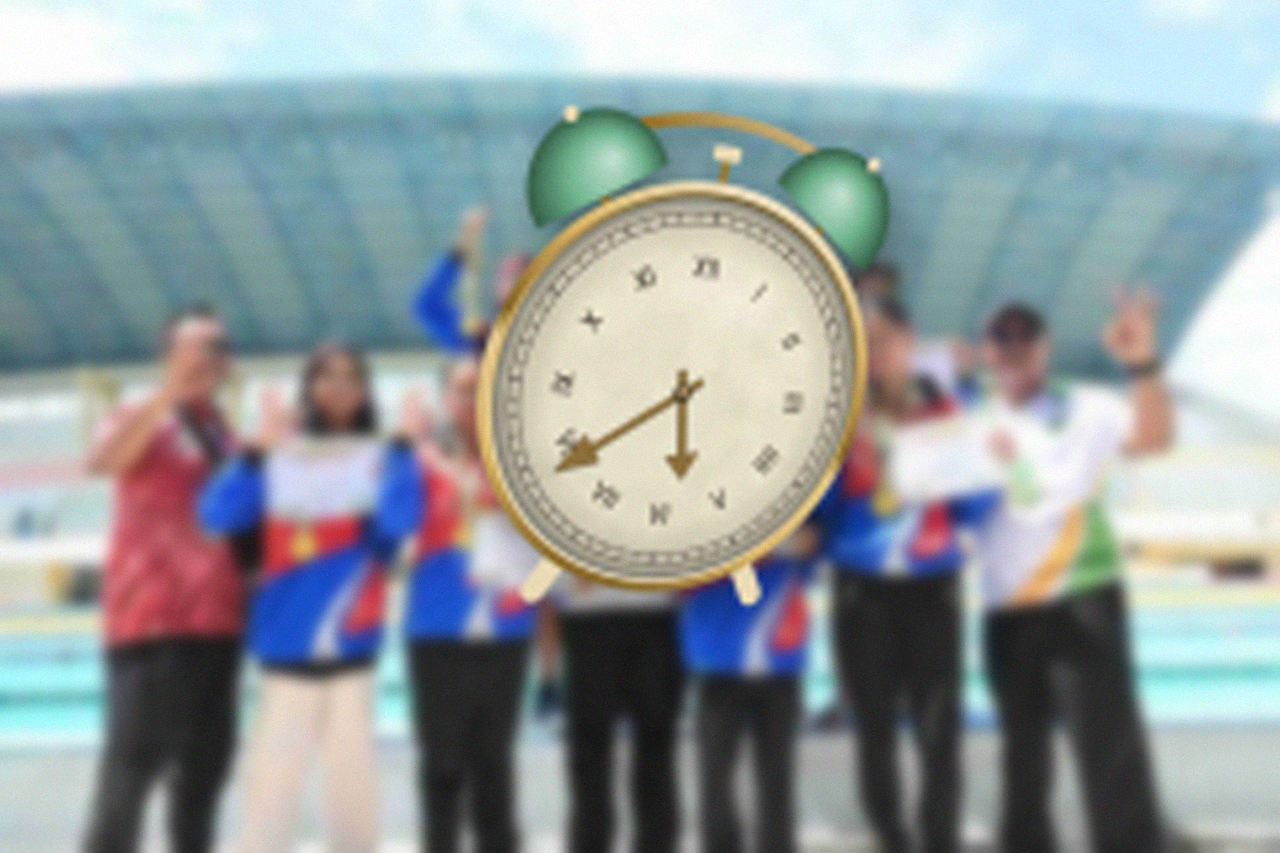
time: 5:39
